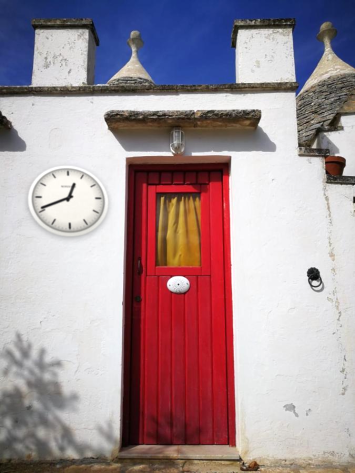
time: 12:41
